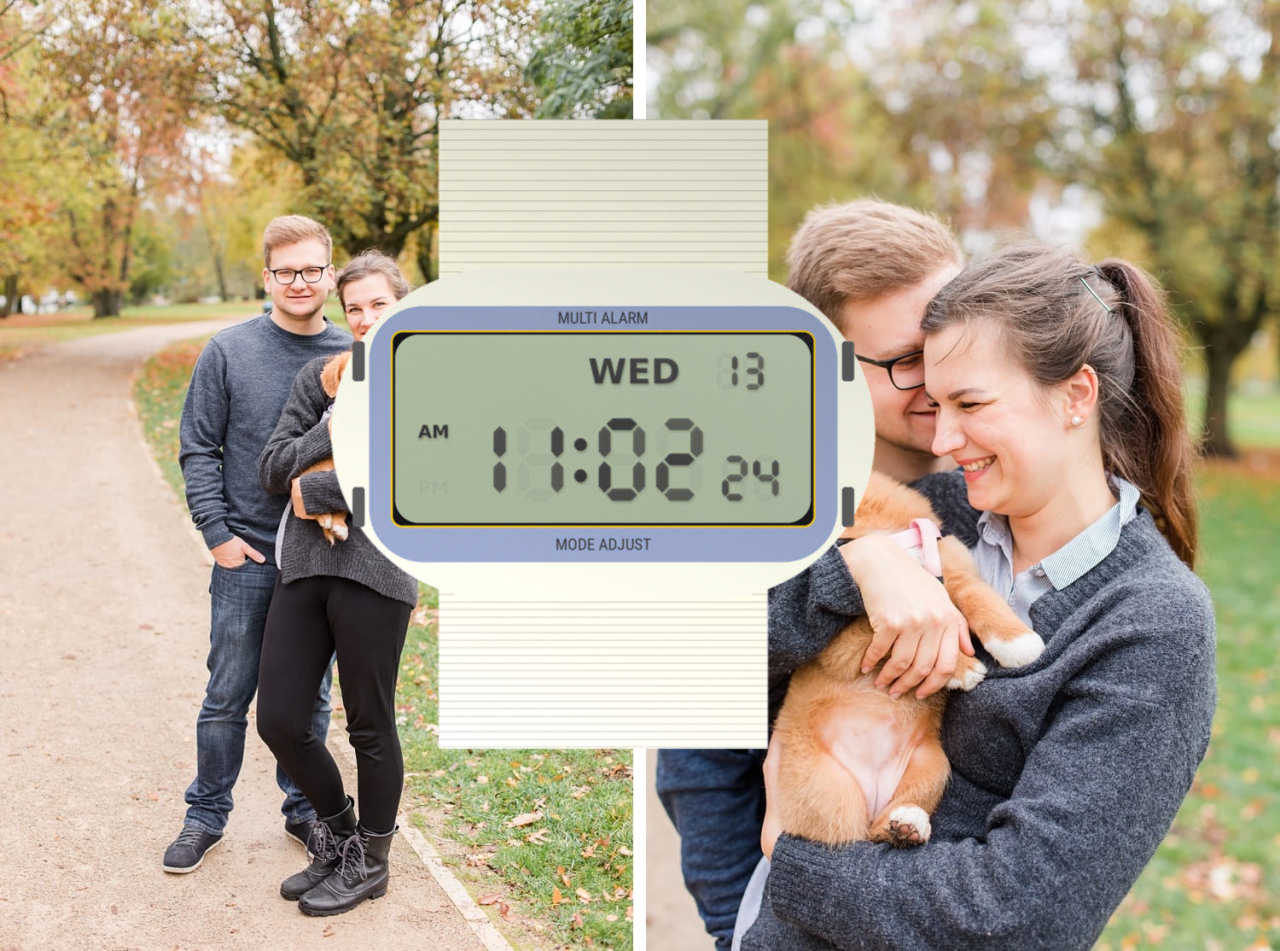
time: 11:02:24
